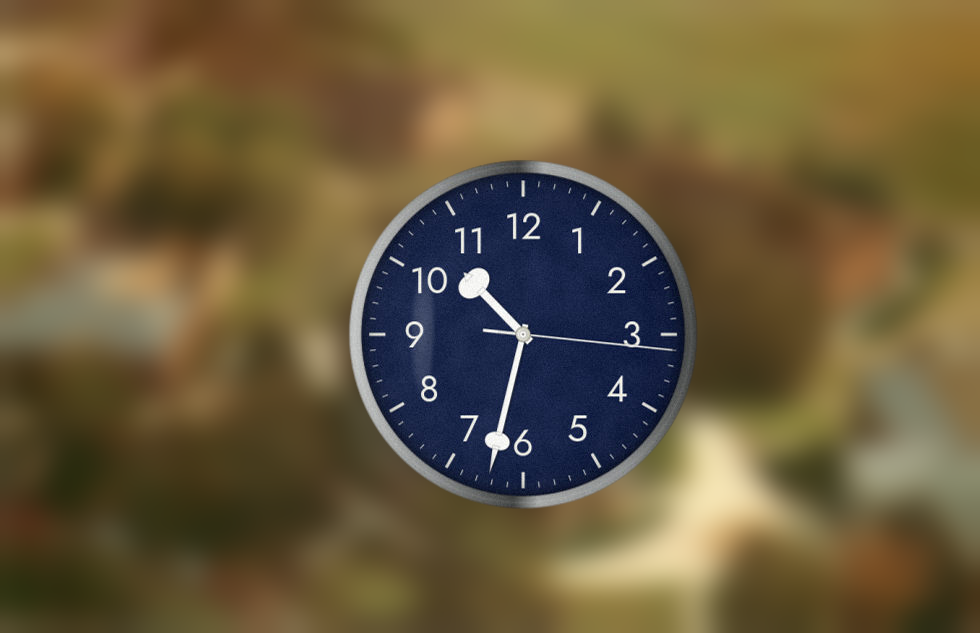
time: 10:32:16
